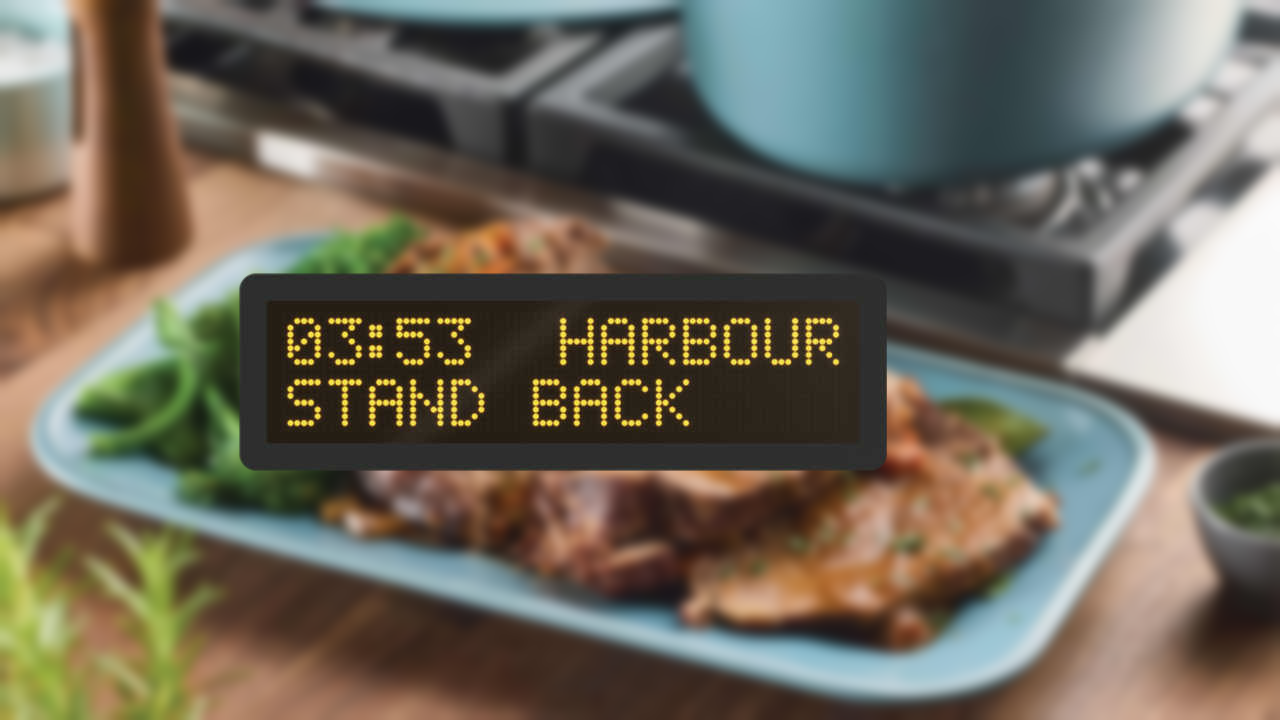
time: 3:53
